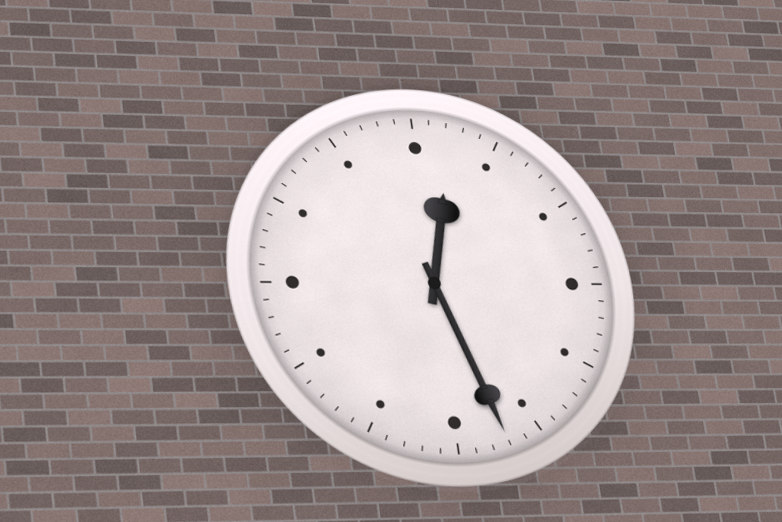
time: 12:27
